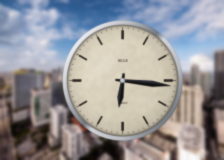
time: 6:16
